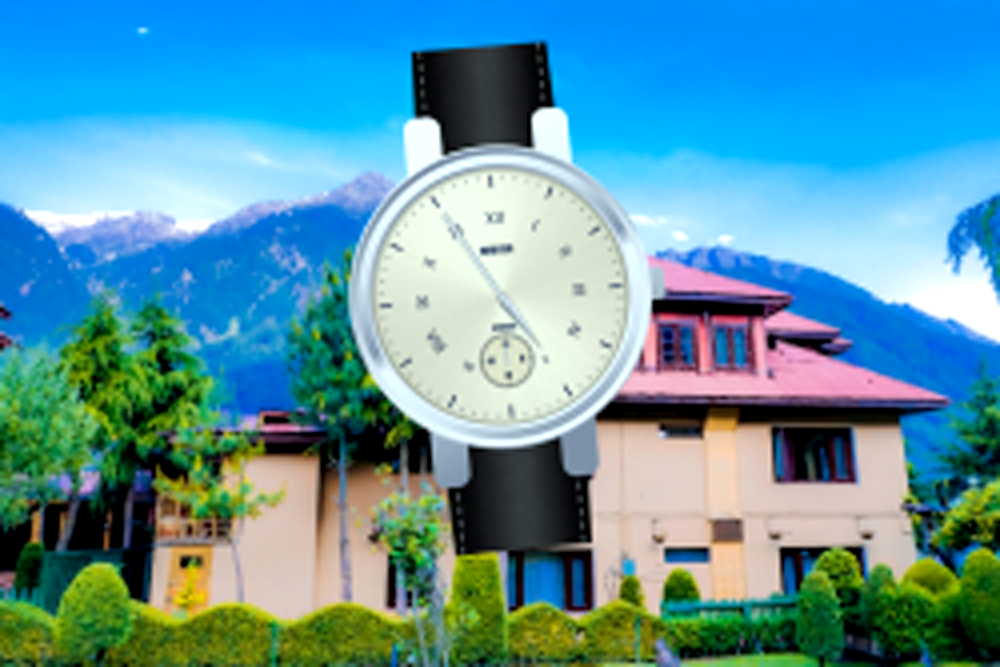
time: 4:55
